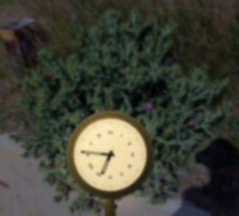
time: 6:46
